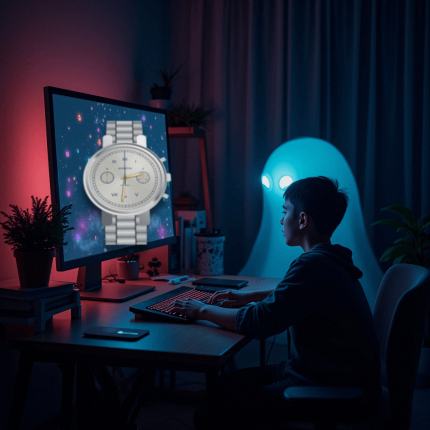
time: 2:31
